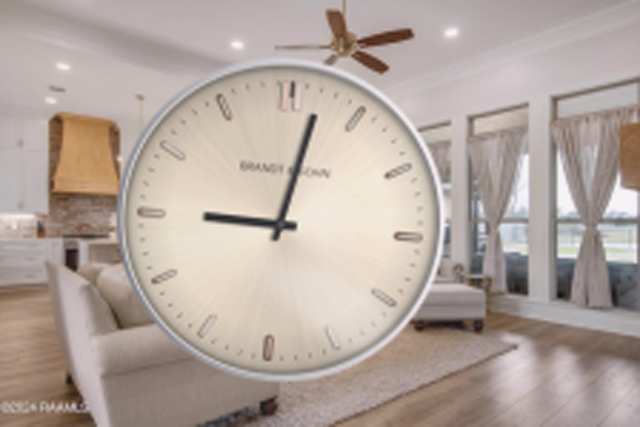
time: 9:02
